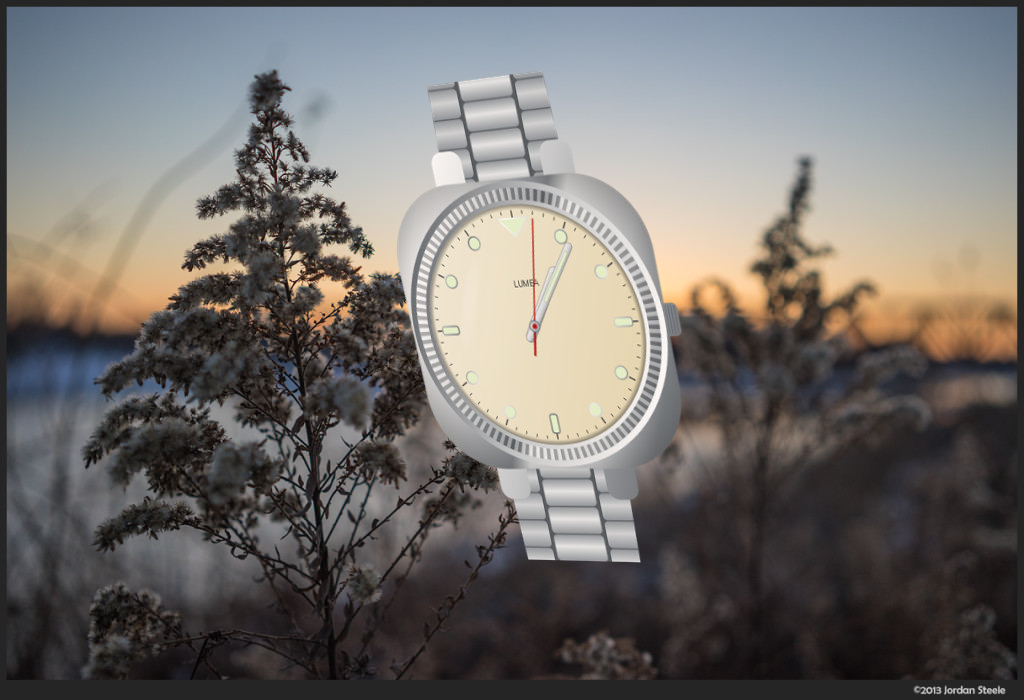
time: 1:06:02
